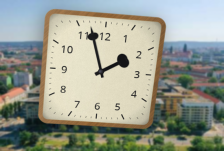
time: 1:57
